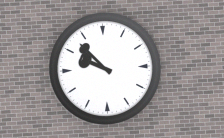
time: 9:53
